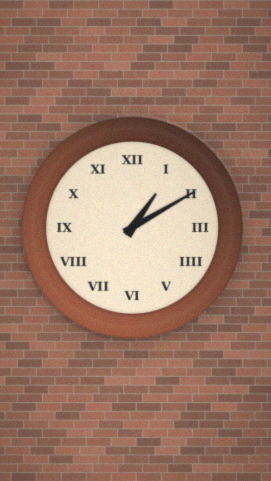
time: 1:10
